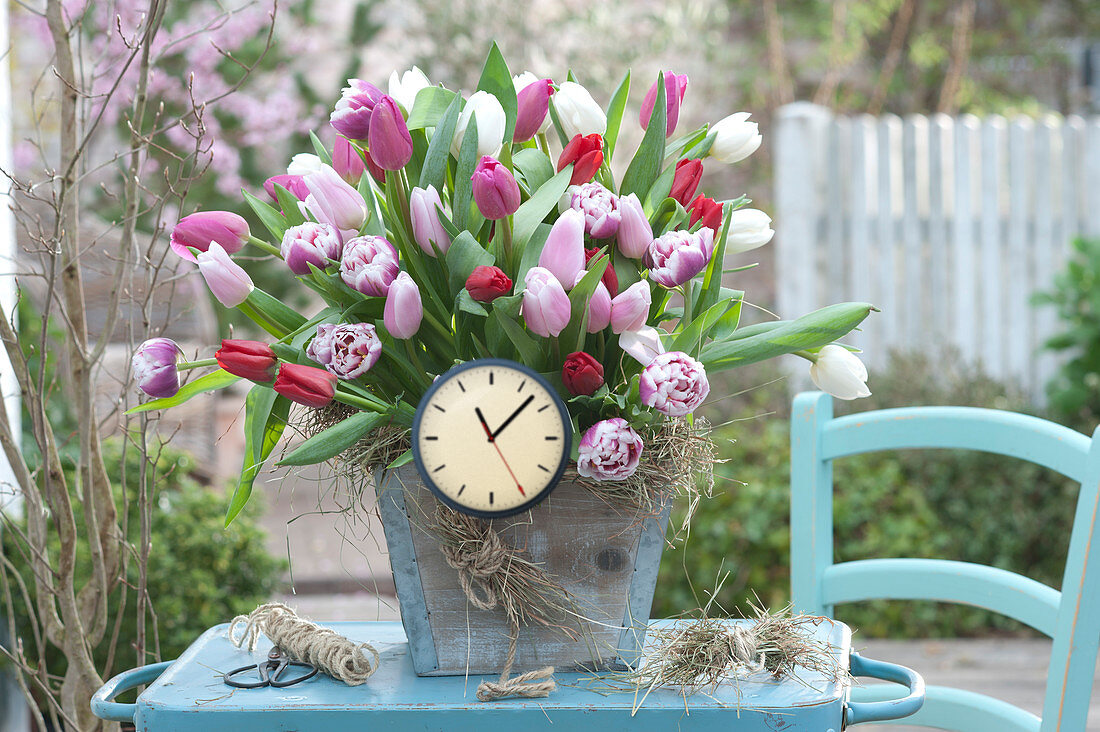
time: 11:07:25
